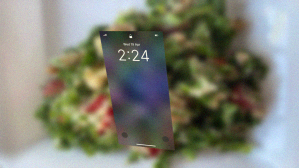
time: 2:24
